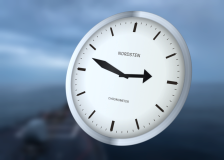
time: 2:48
